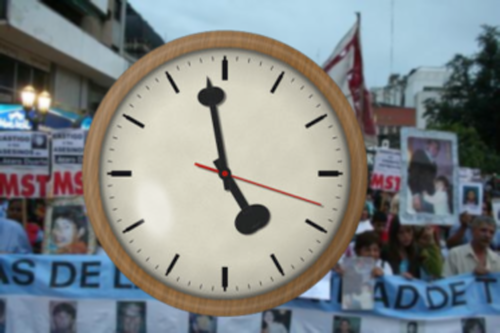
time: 4:58:18
